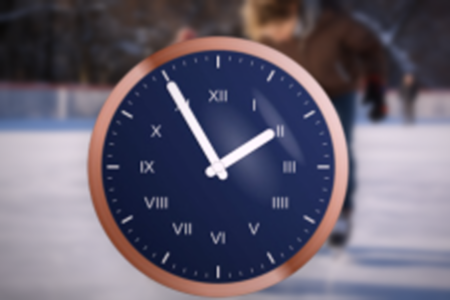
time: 1:55
